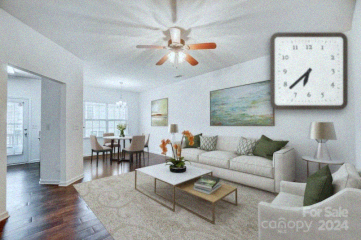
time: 6:38
